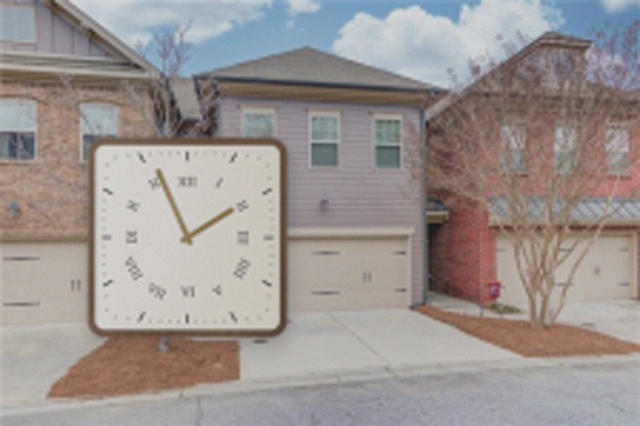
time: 1:56
